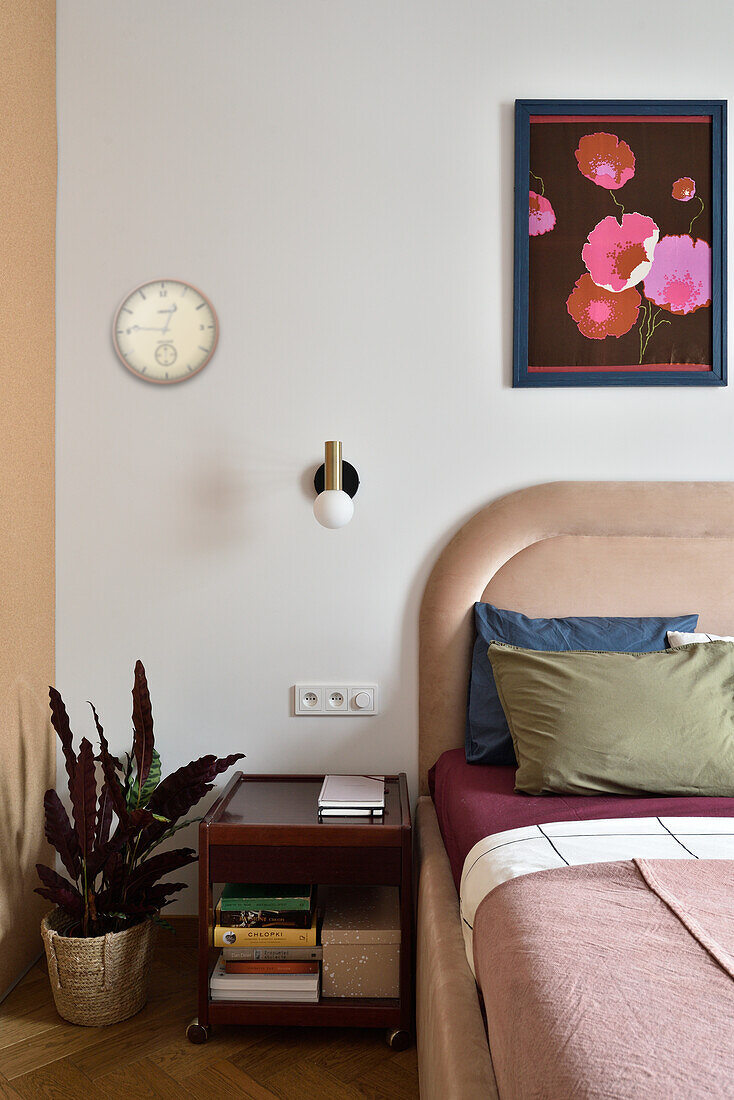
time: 12:46
